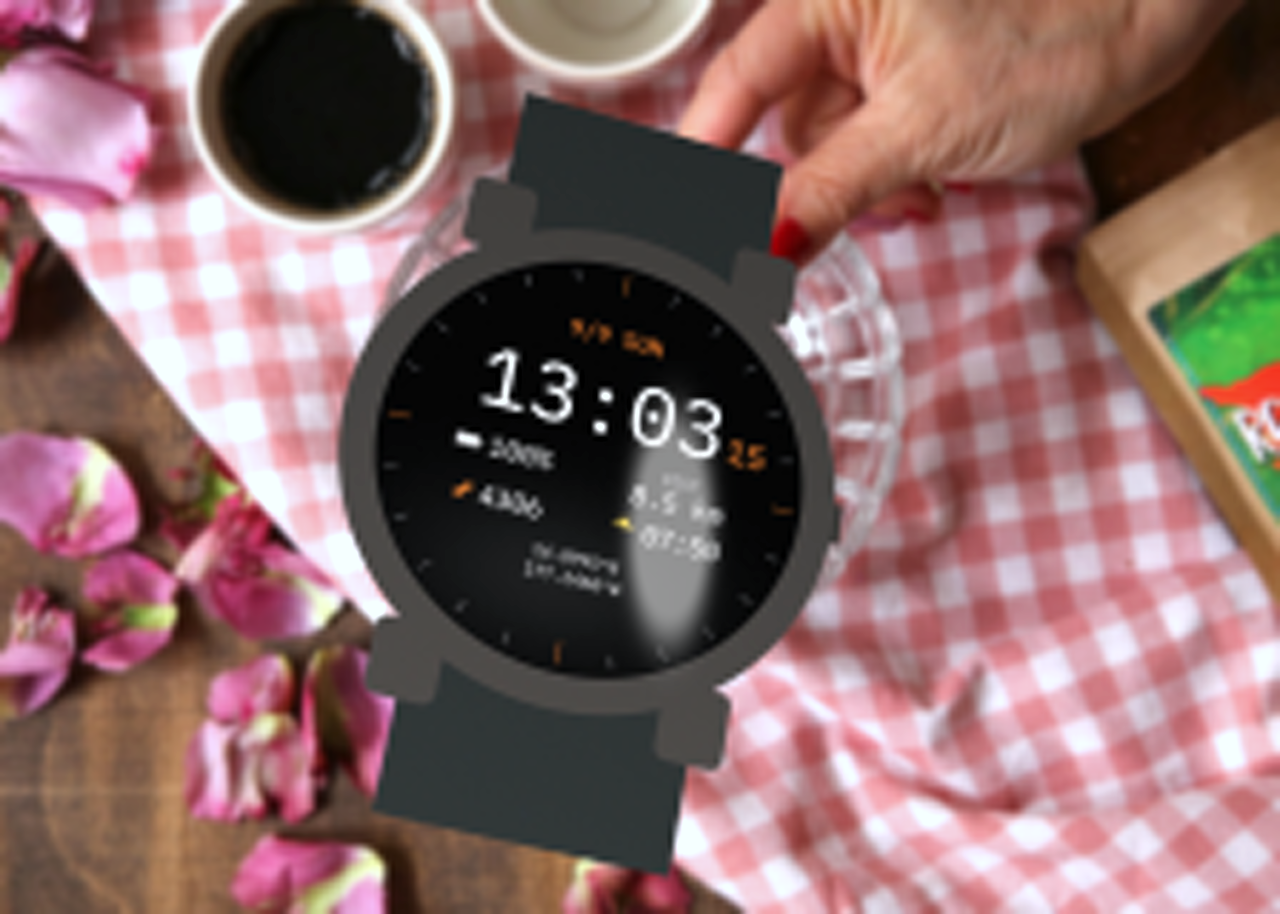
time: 13:03
